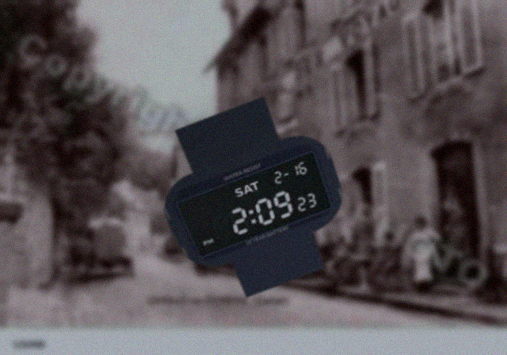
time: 2:09:23
